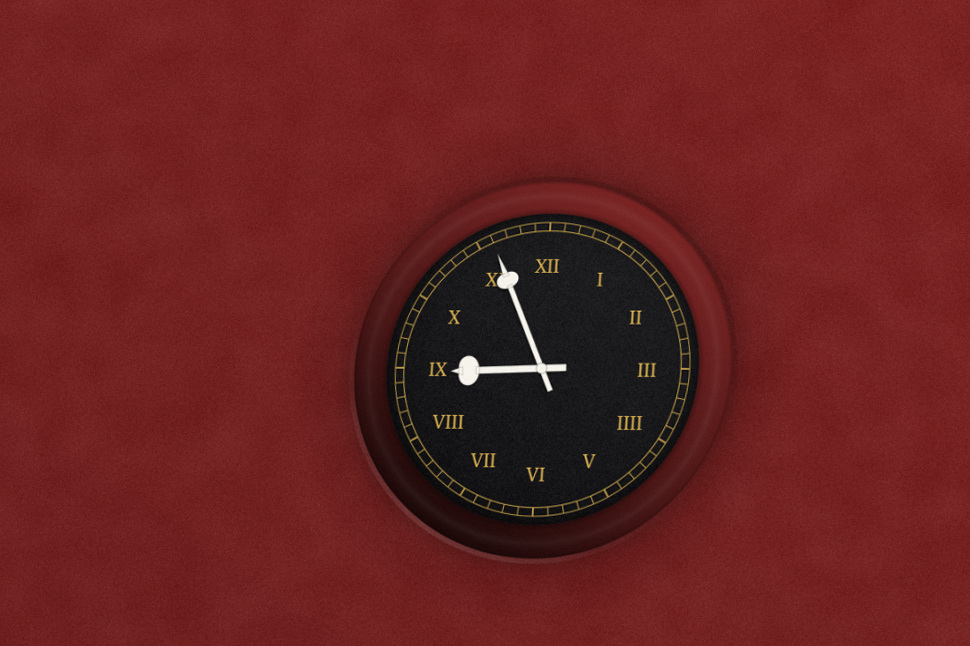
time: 8:56
